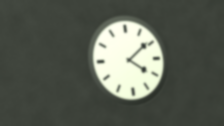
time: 4:09
